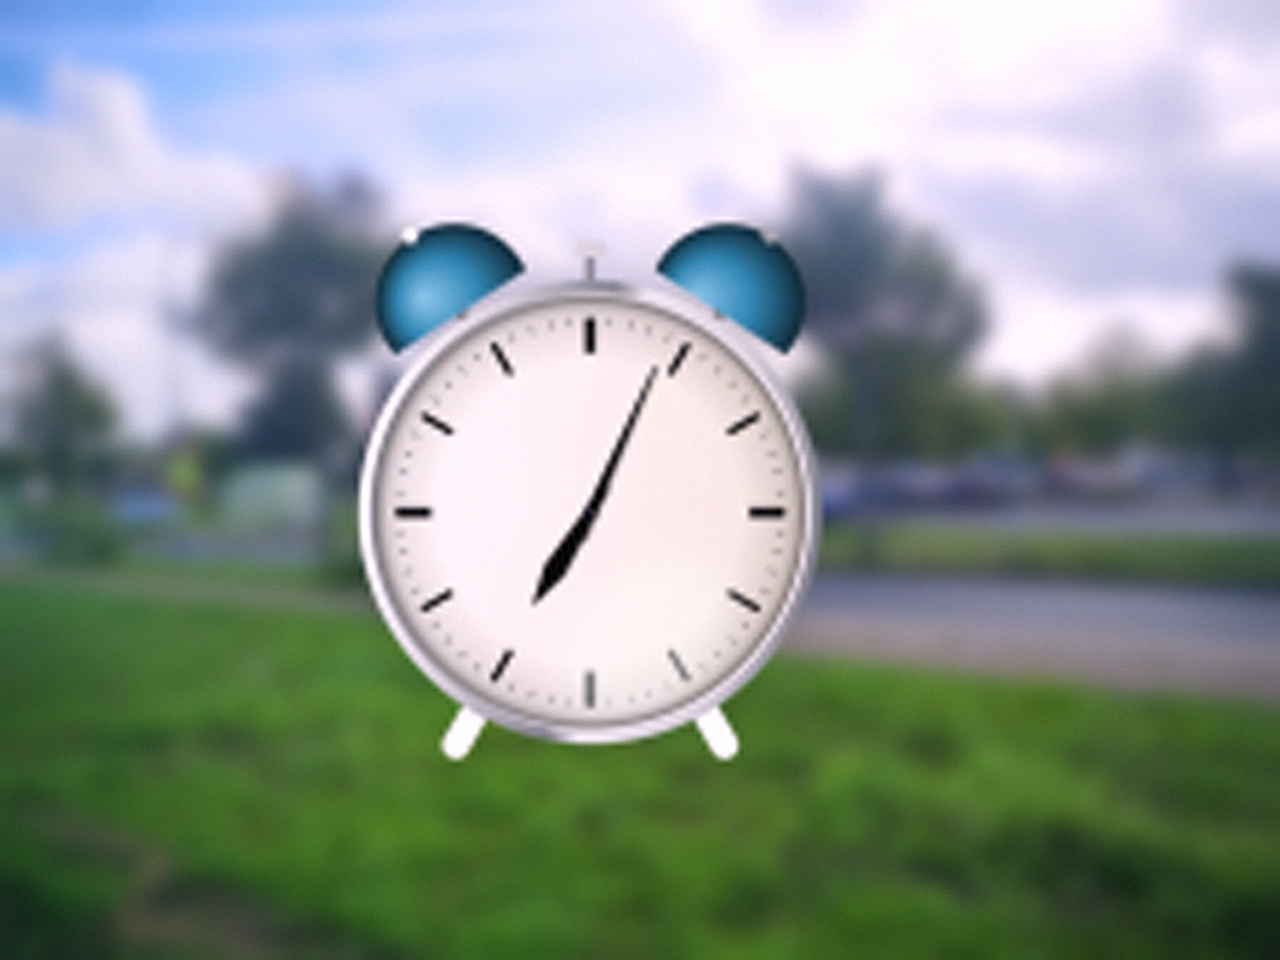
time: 7:04
